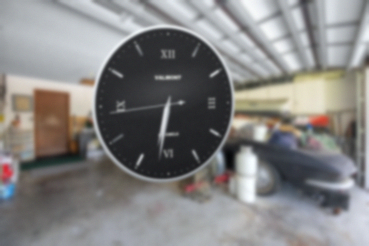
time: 6:31:44
